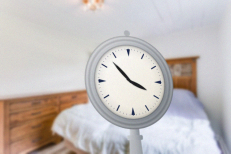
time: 3:53
